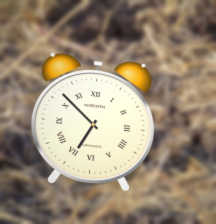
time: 6:52
